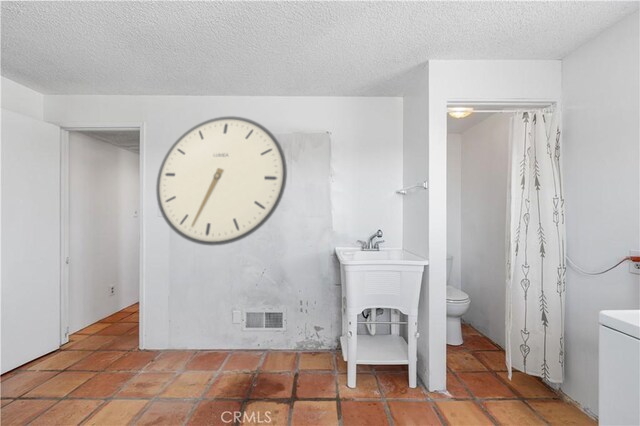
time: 6:33
